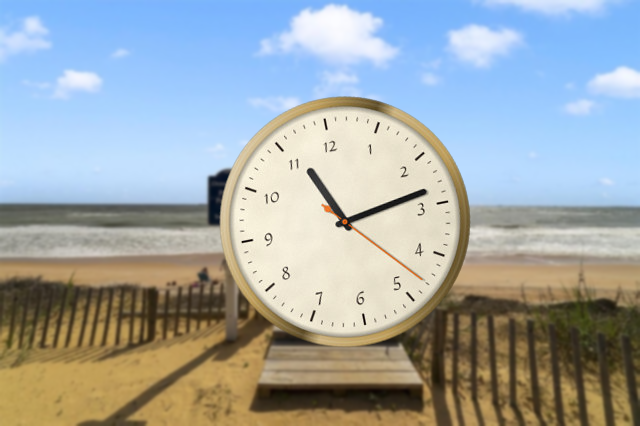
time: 11:13:23
